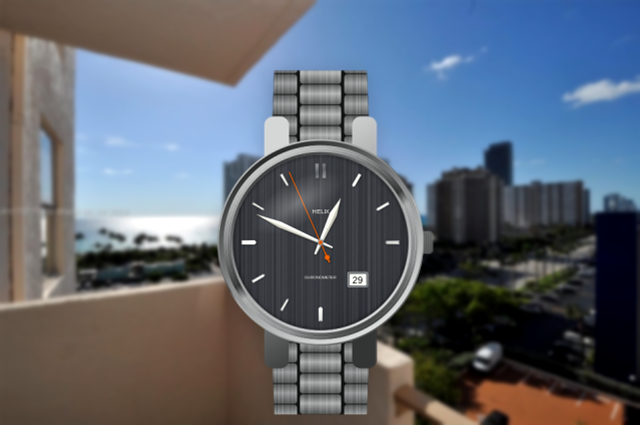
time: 12:48:56
